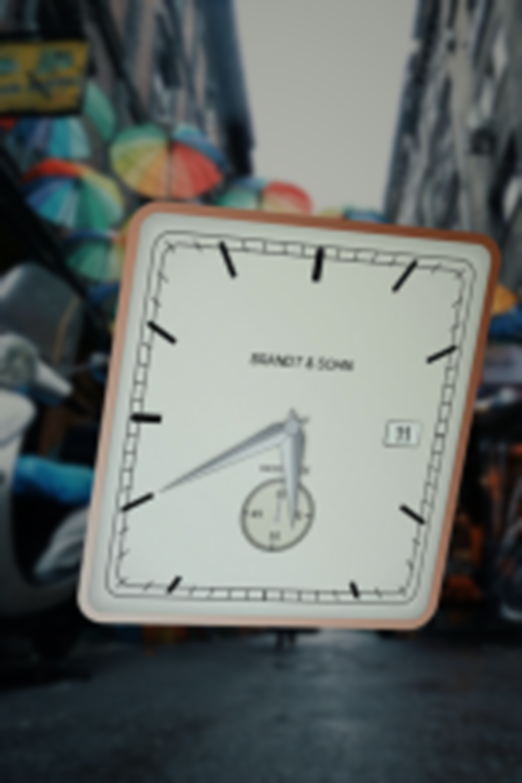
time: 5:40
